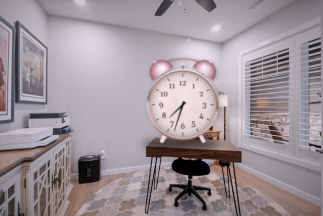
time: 7:33
